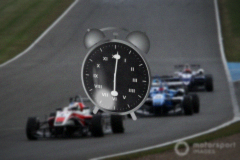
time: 6:01
